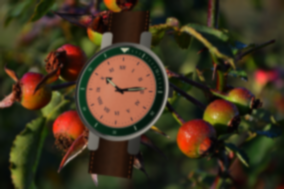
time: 10:14
